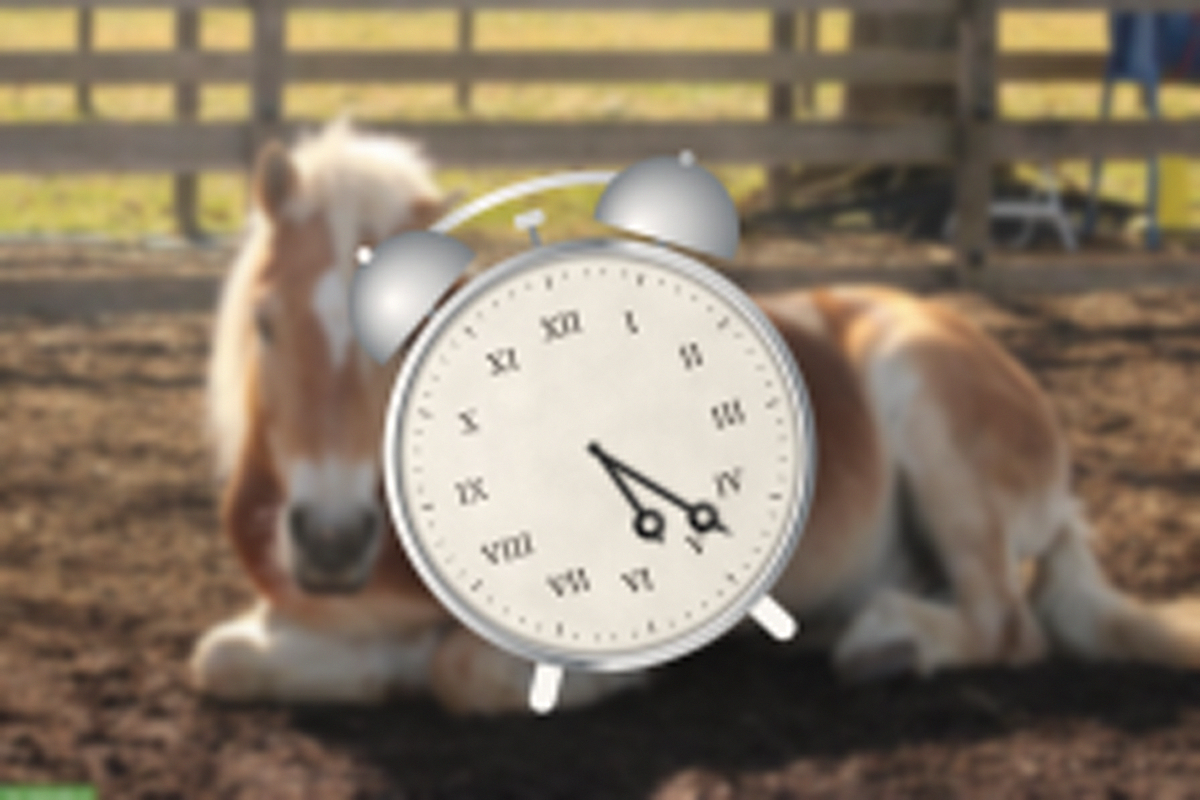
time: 5:23
